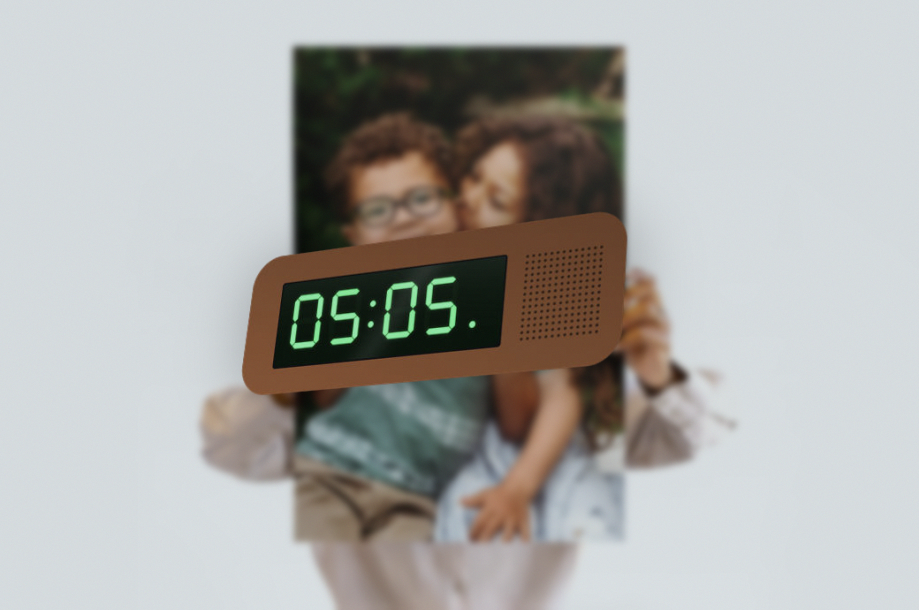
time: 5:05
